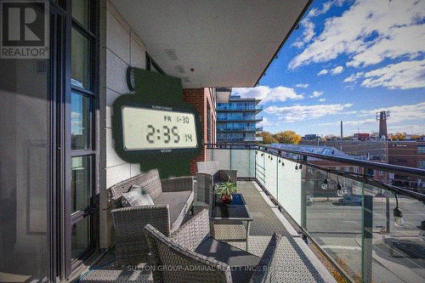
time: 2:35:14
